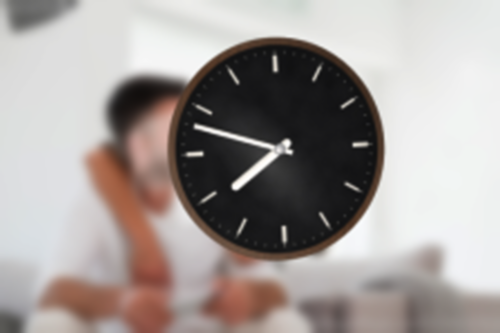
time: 7:48
